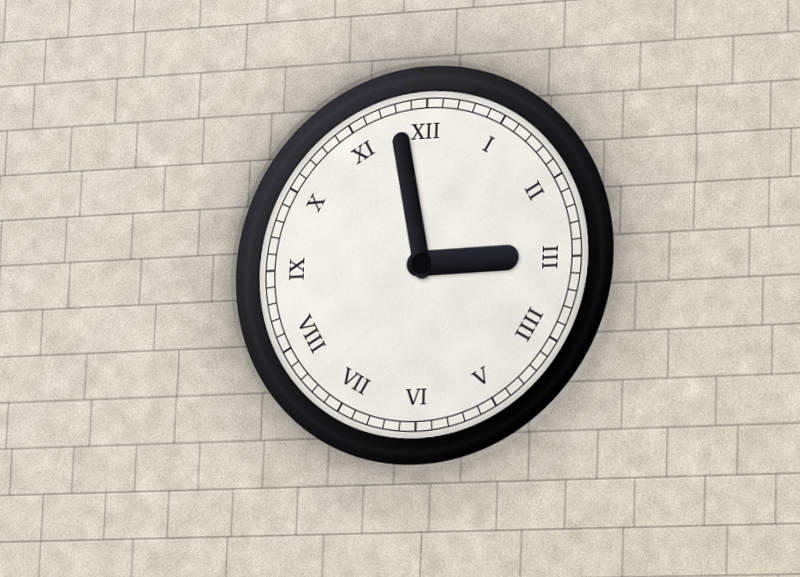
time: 2:58
